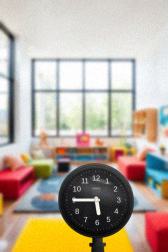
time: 5:45
